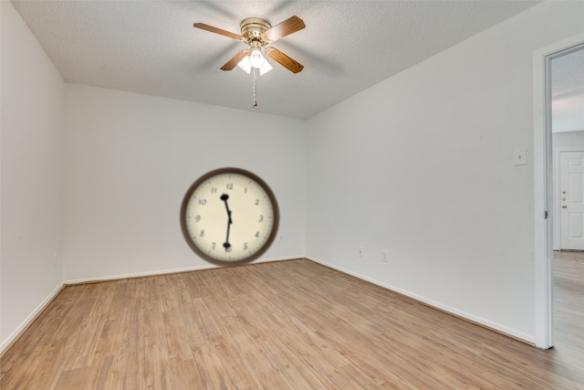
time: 11:31
